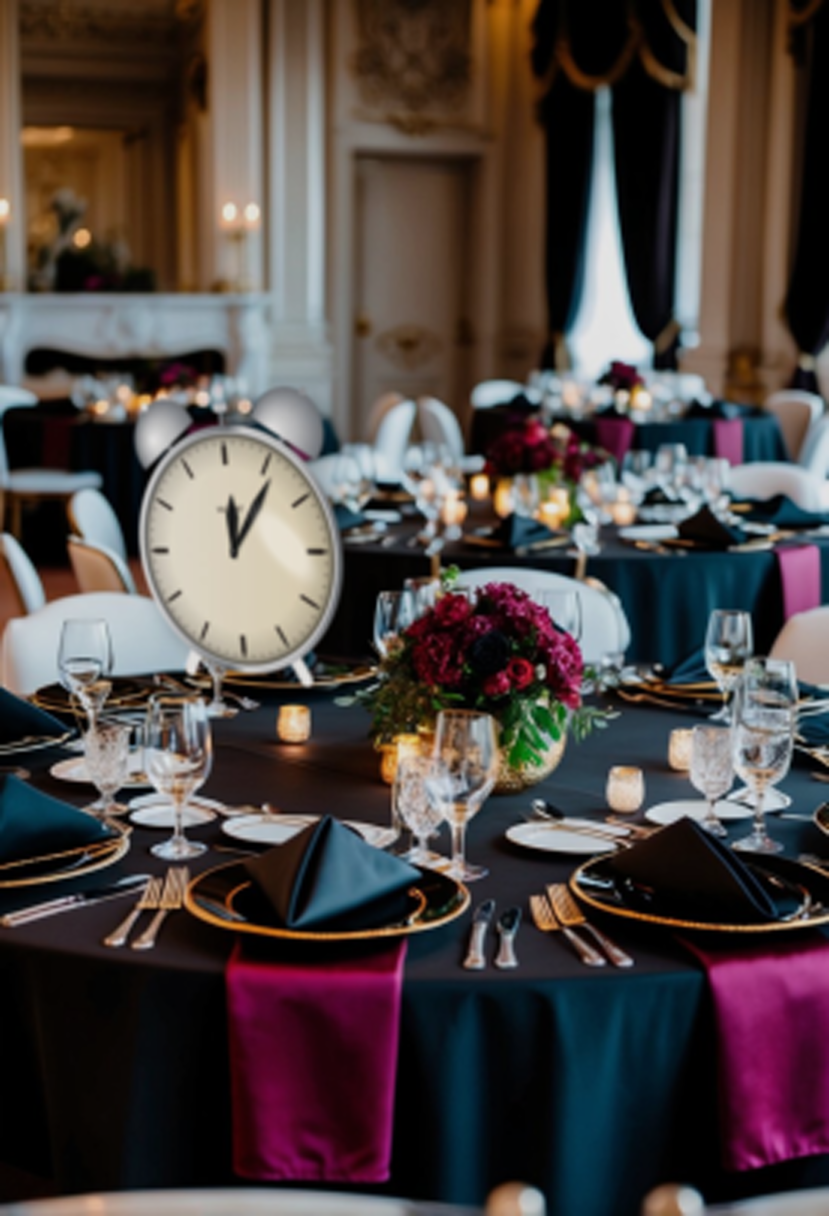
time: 12:06
